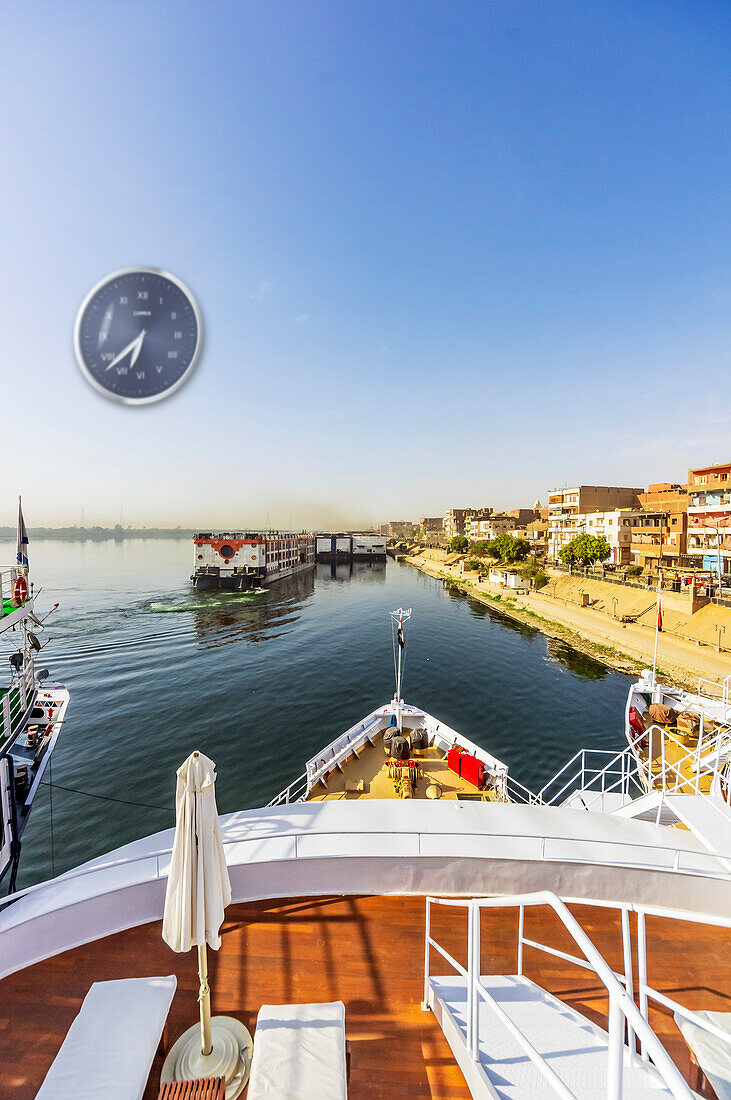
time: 6:38
